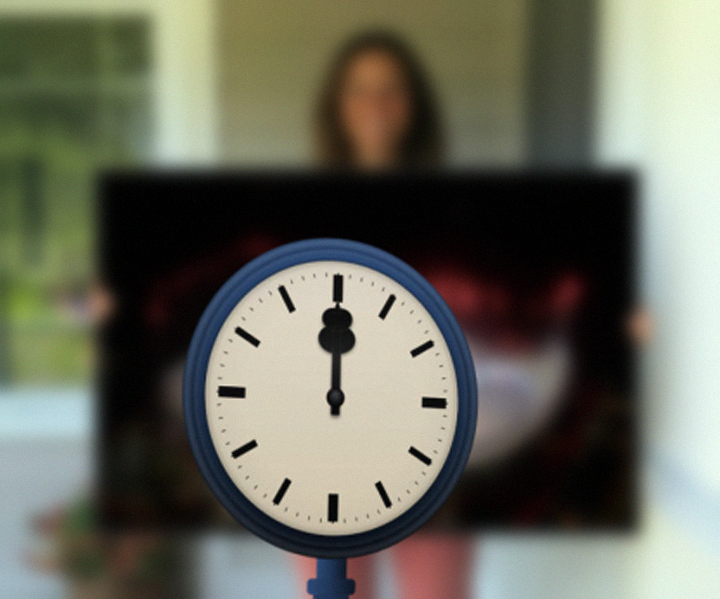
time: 12:00
